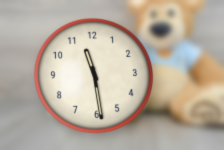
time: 11:29
